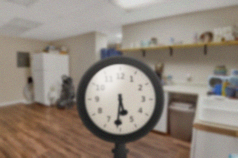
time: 5:31
